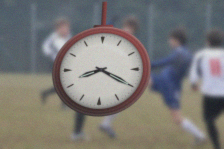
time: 8:20
